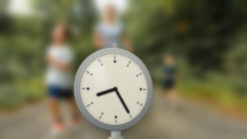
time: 8:25
